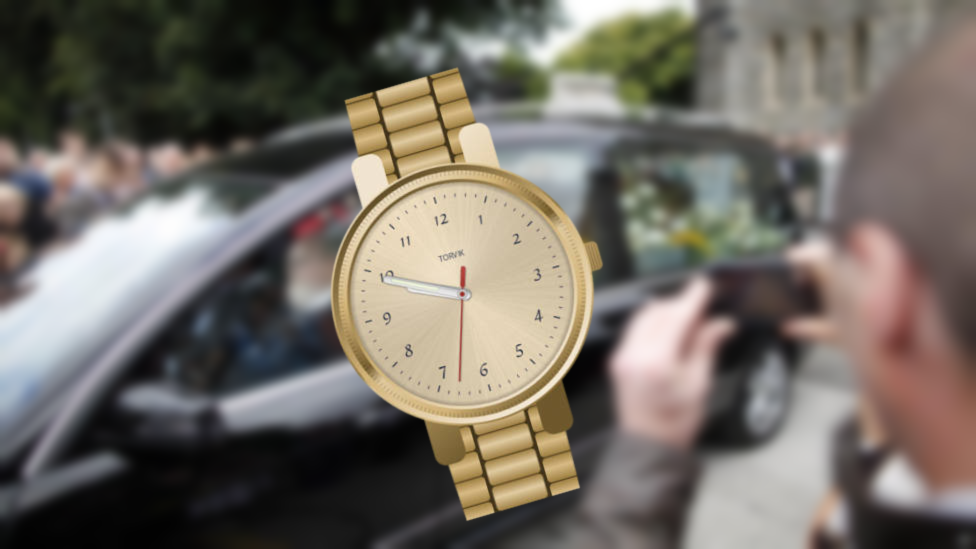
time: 9:49:33
